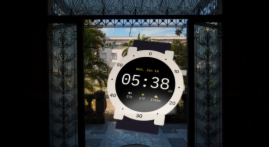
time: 5:38
